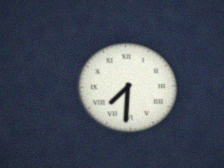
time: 7:31
